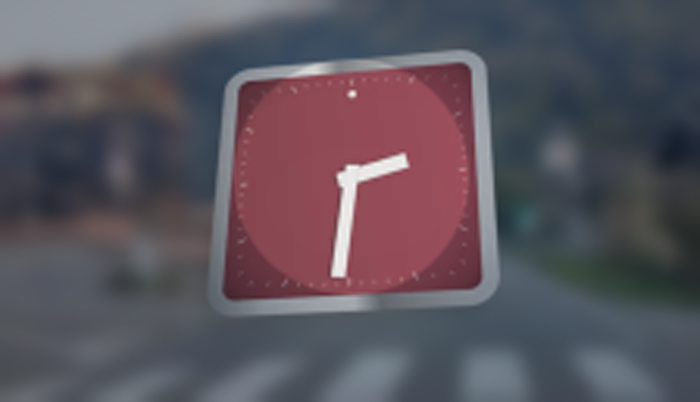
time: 2:31
